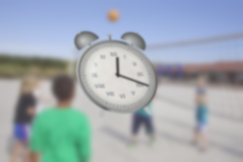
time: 12:19
